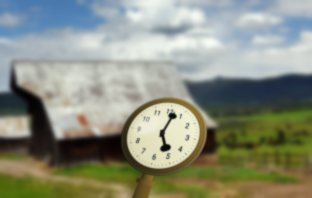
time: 5:02
